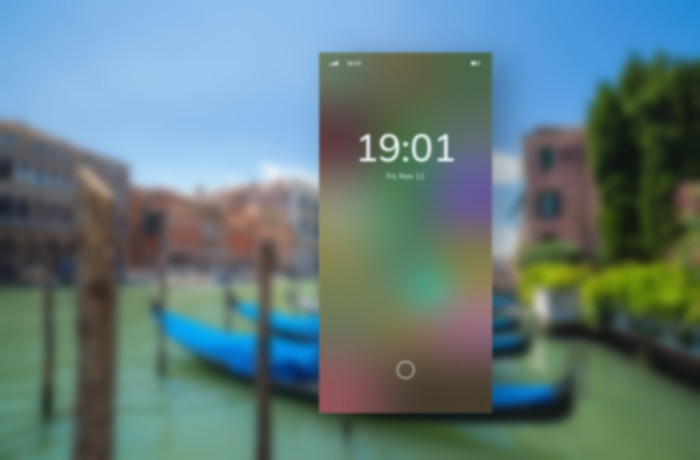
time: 19:01
